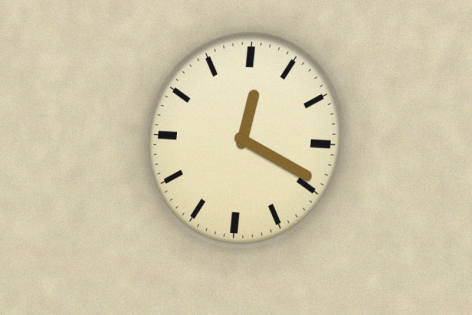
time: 12:19
